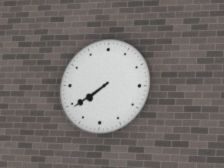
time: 7:39
